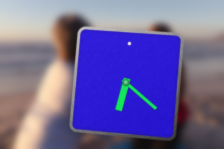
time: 6:21
